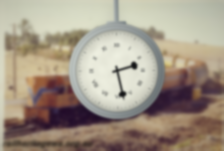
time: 2:28
